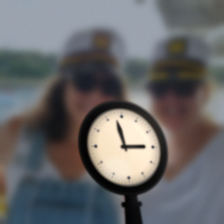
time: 2:58
